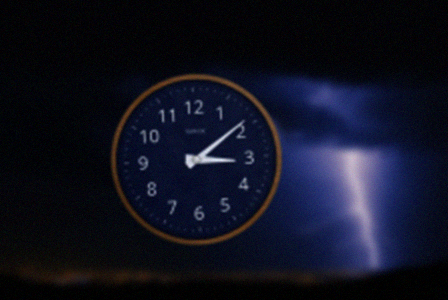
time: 3:09
